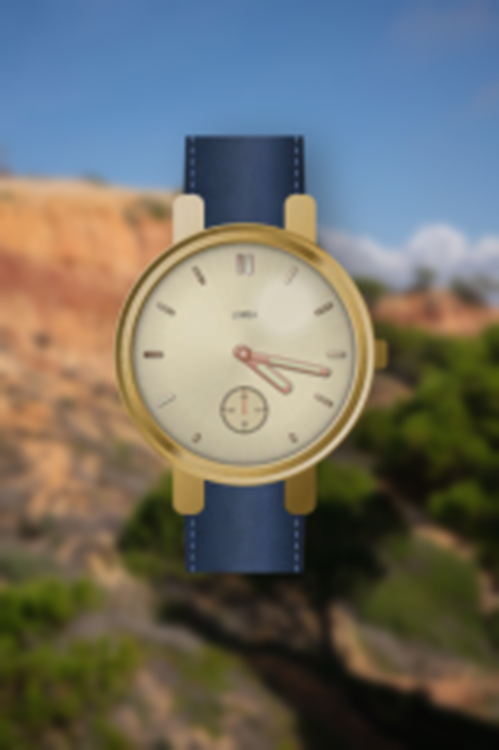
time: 4:17
